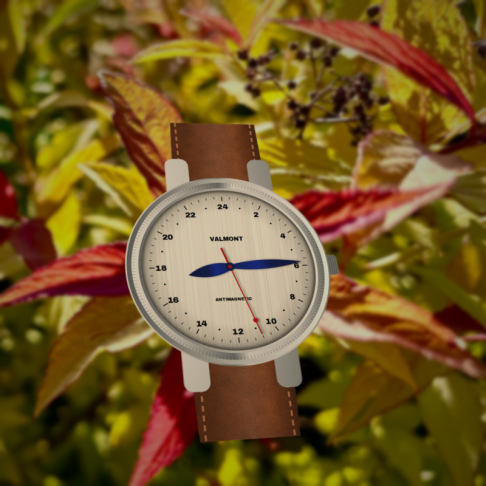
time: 17:14:27
